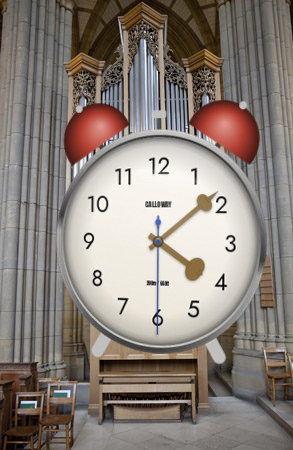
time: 4:08:30
